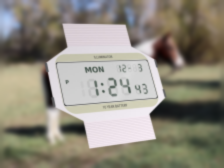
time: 1:24:43
